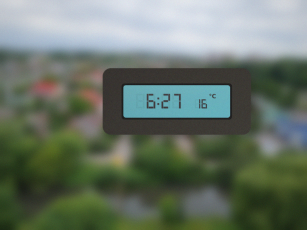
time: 6:27
